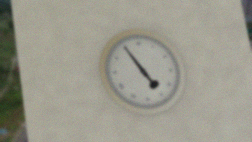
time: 4:55
